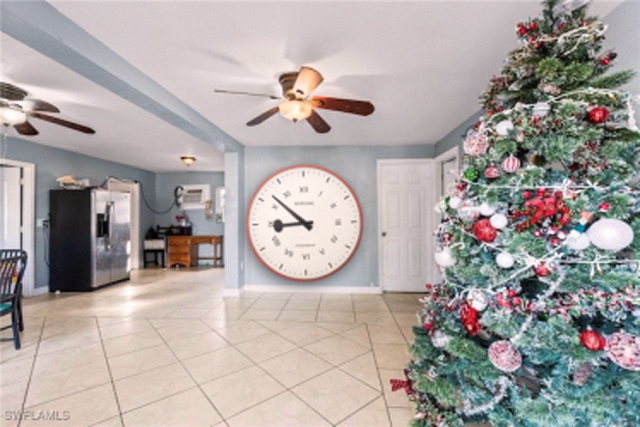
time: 8:52
